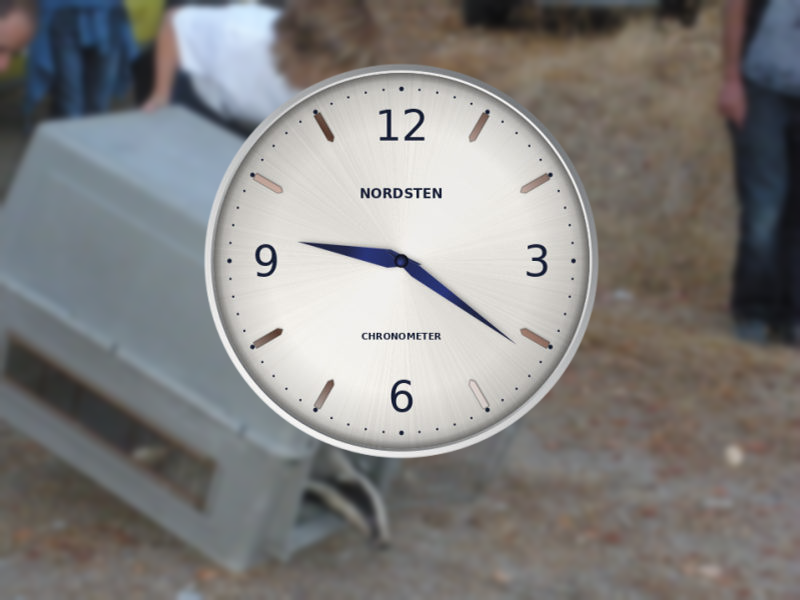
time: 9:21
